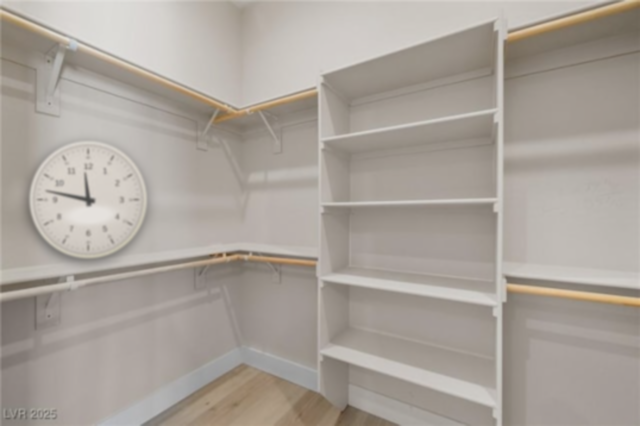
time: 11:47
